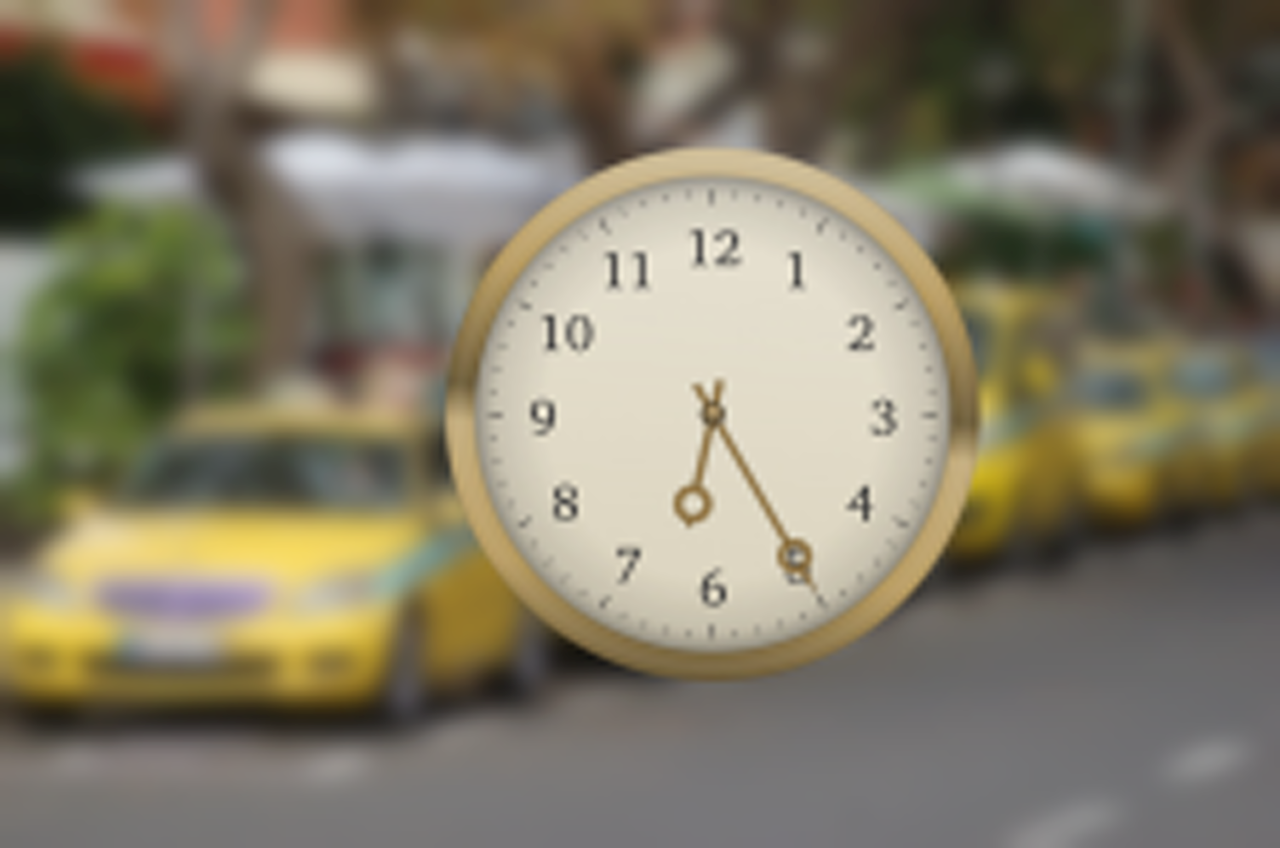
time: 6:25
